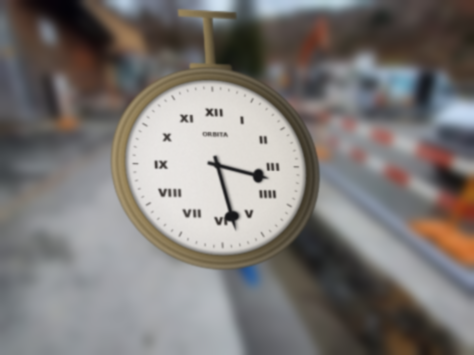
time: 3:28
